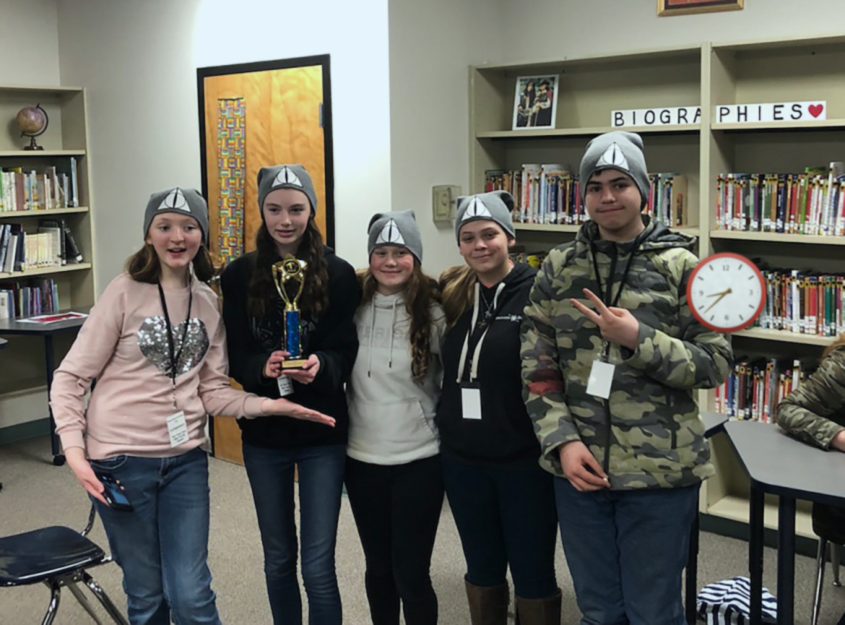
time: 8:38
